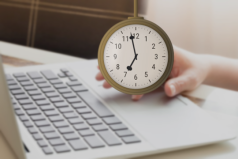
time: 6:58
